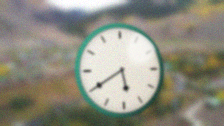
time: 5:40
